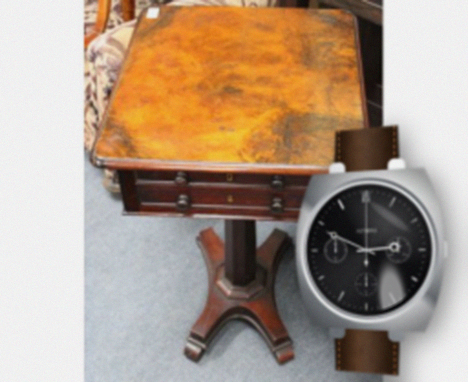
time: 2:49
